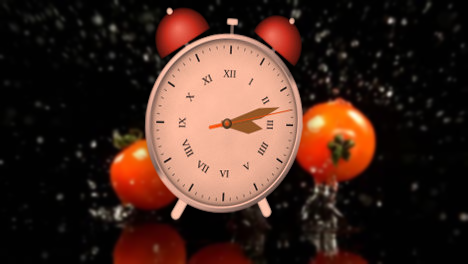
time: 3:12:13
